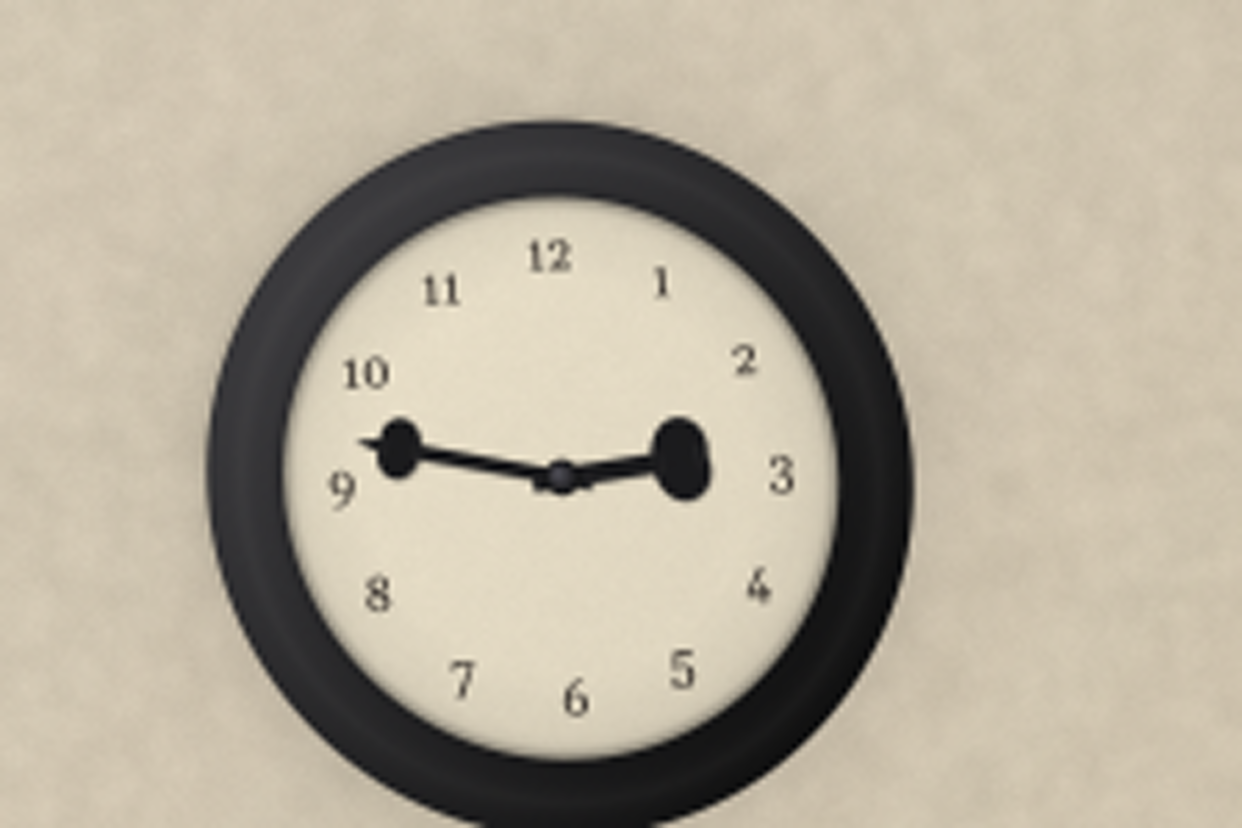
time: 2:47
